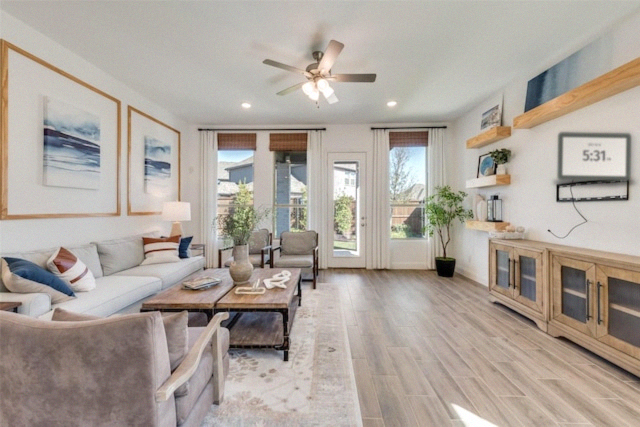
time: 5:31
